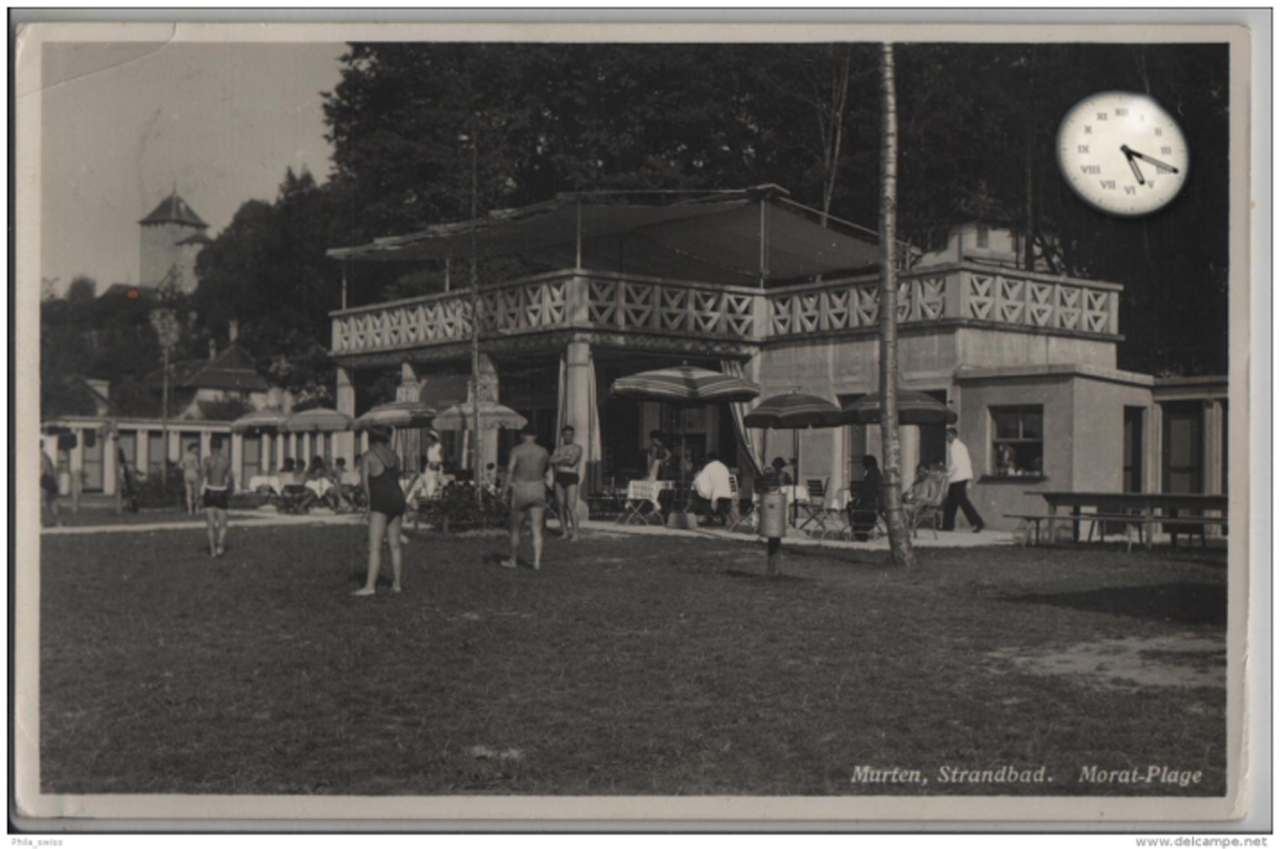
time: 5:19
